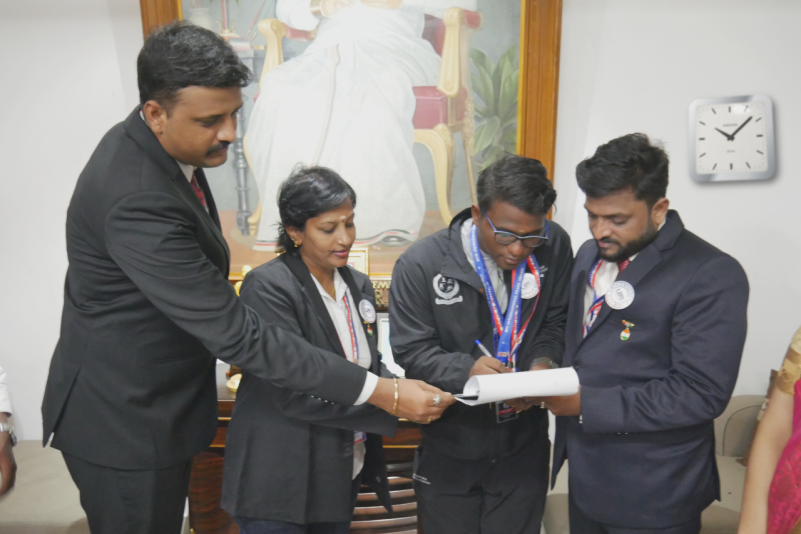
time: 10:08
